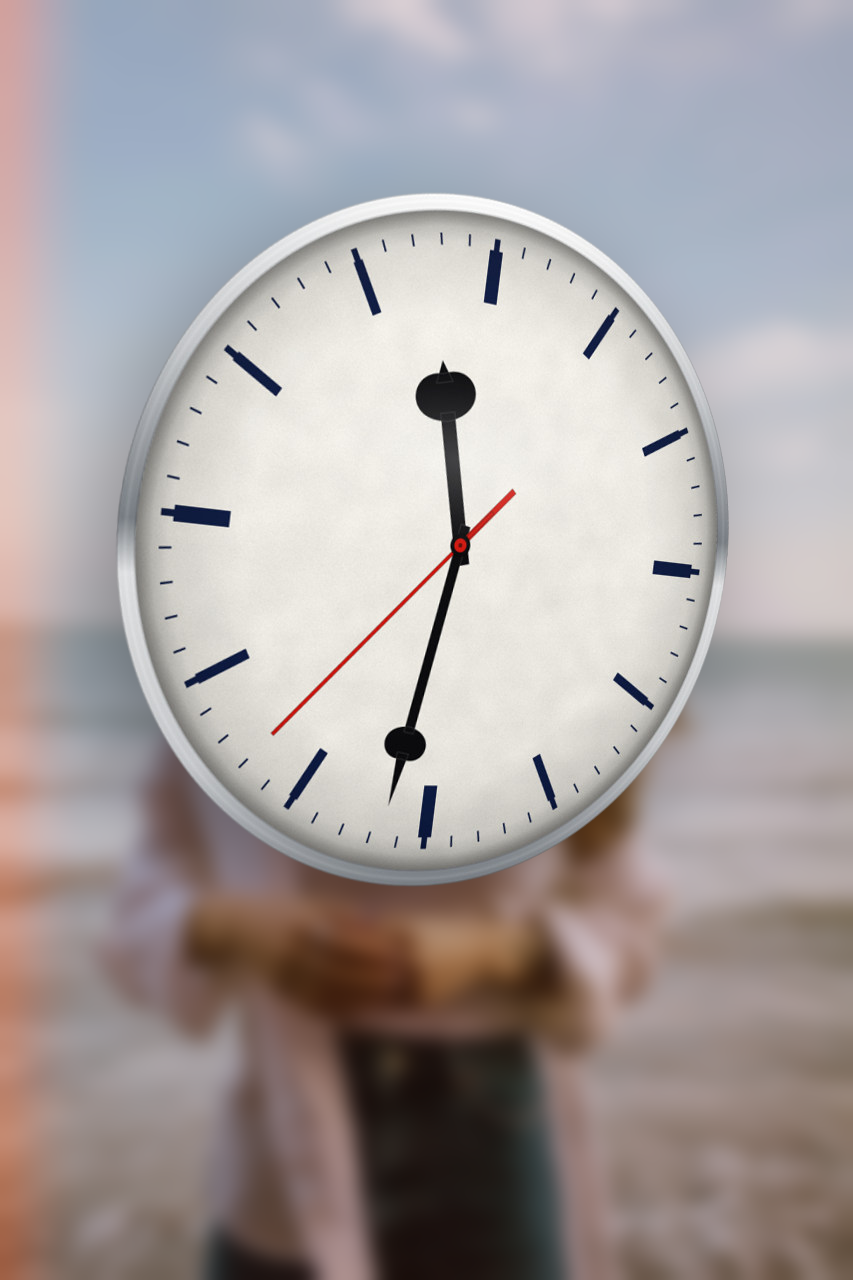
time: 11:31:37
